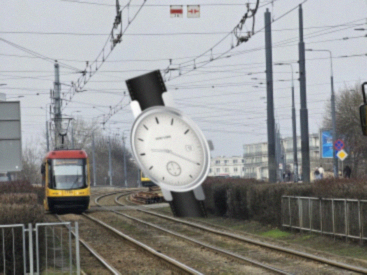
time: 9:20
